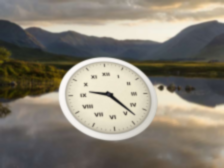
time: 9:23
